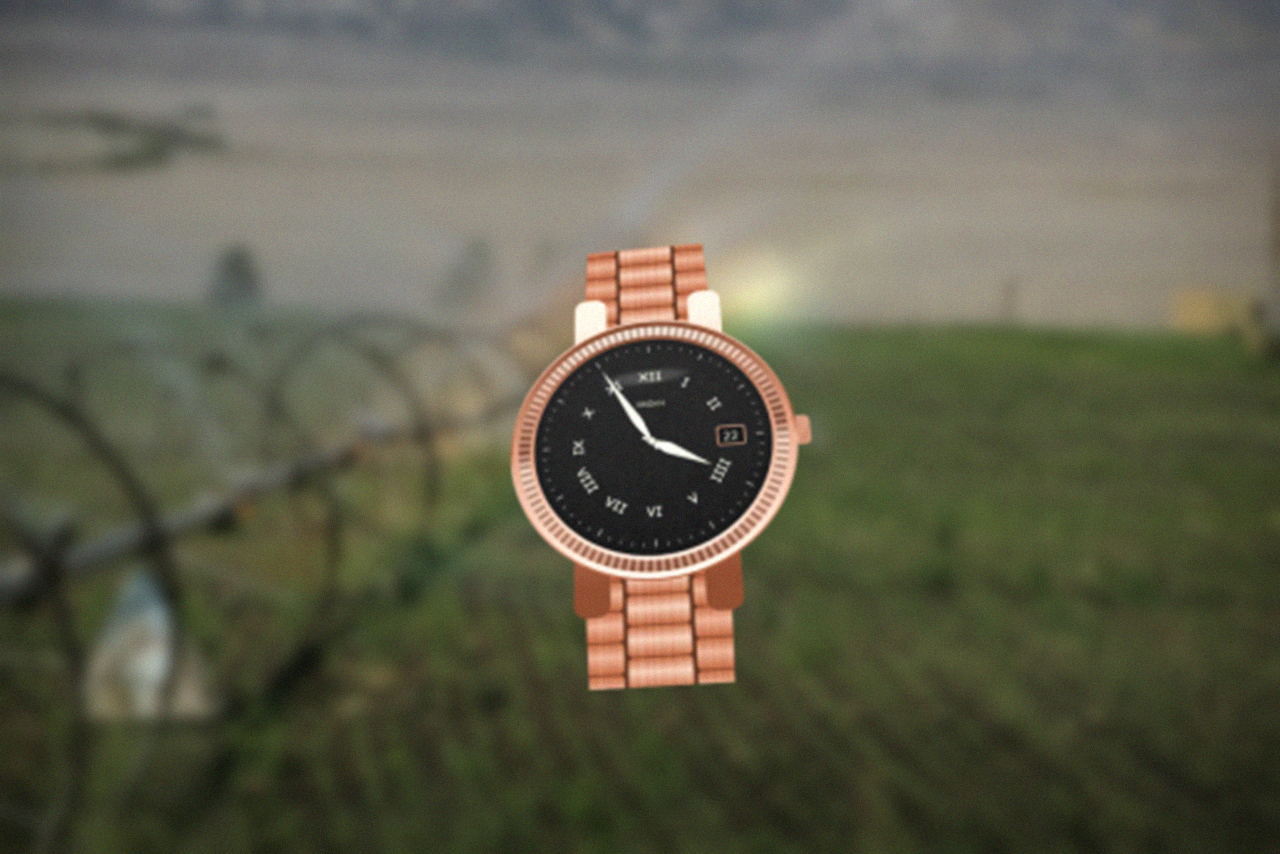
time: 3:55
